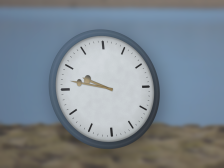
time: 9:47
